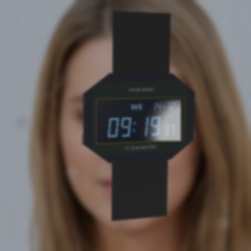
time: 9:19
